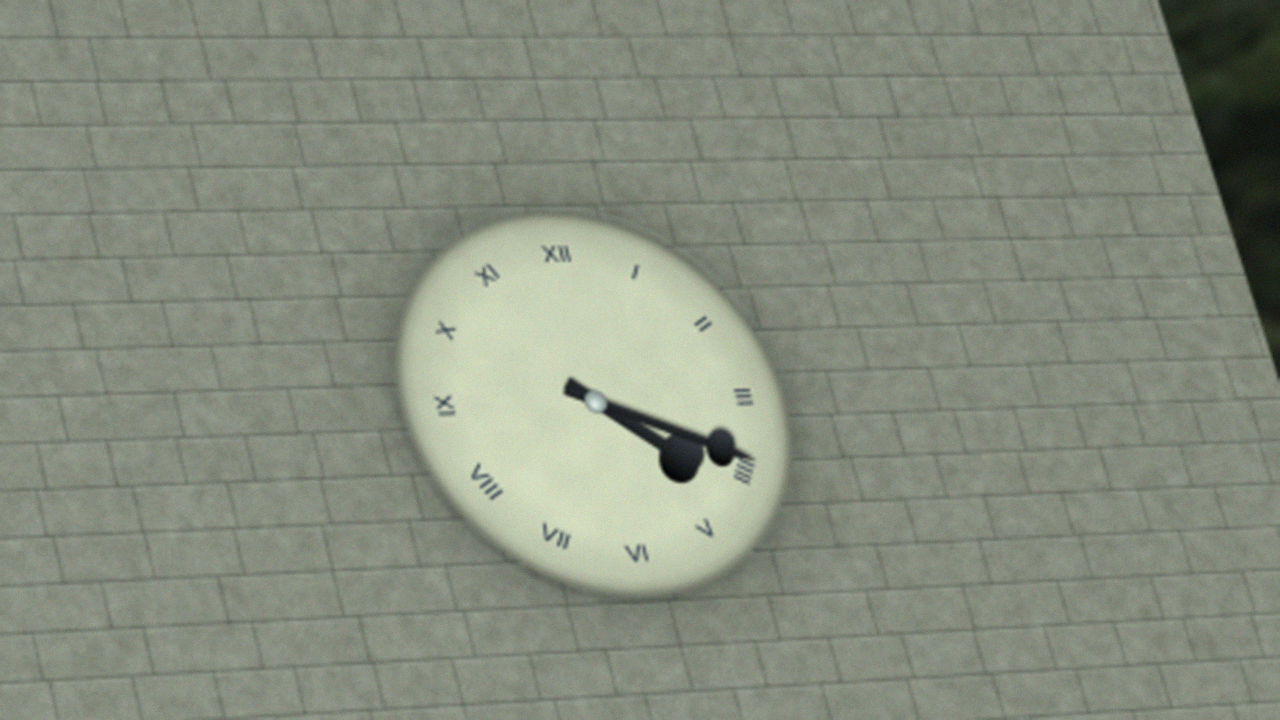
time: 4:19
